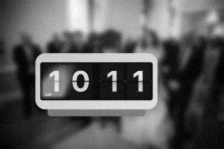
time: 10:11
